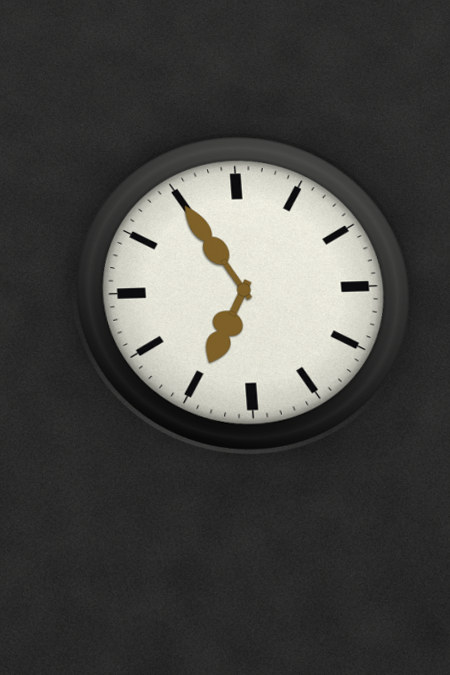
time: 6:55
